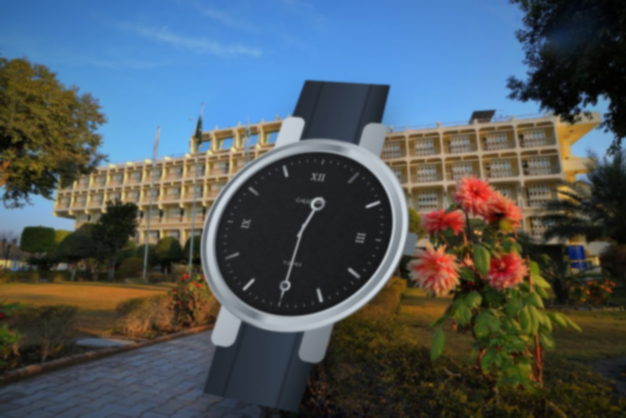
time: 12:30
